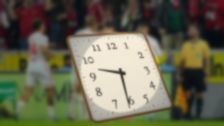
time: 9:31
